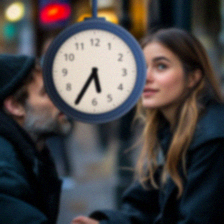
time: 5:35
